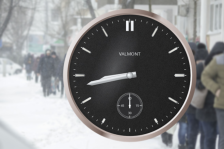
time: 8:43
